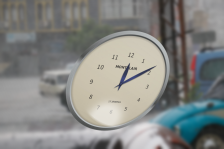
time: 12:09
